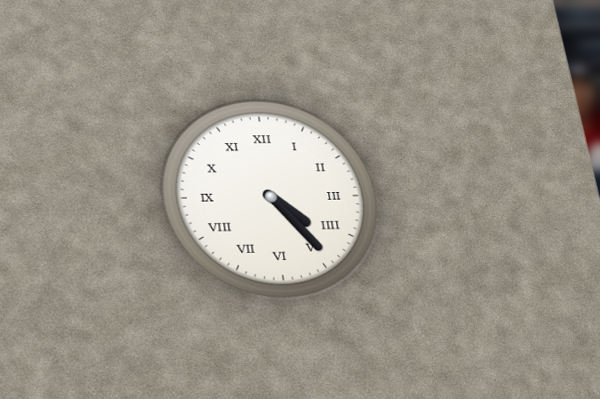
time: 4:24
